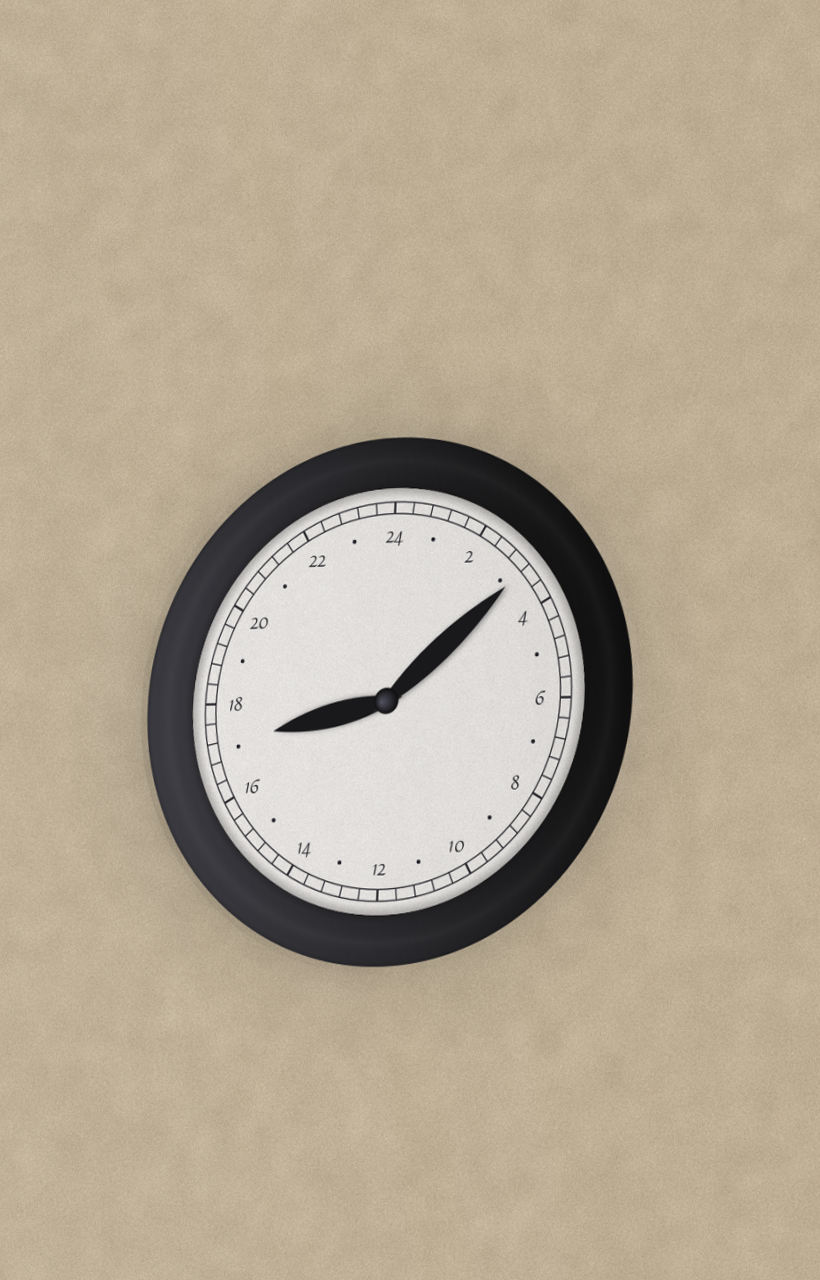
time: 17:08
